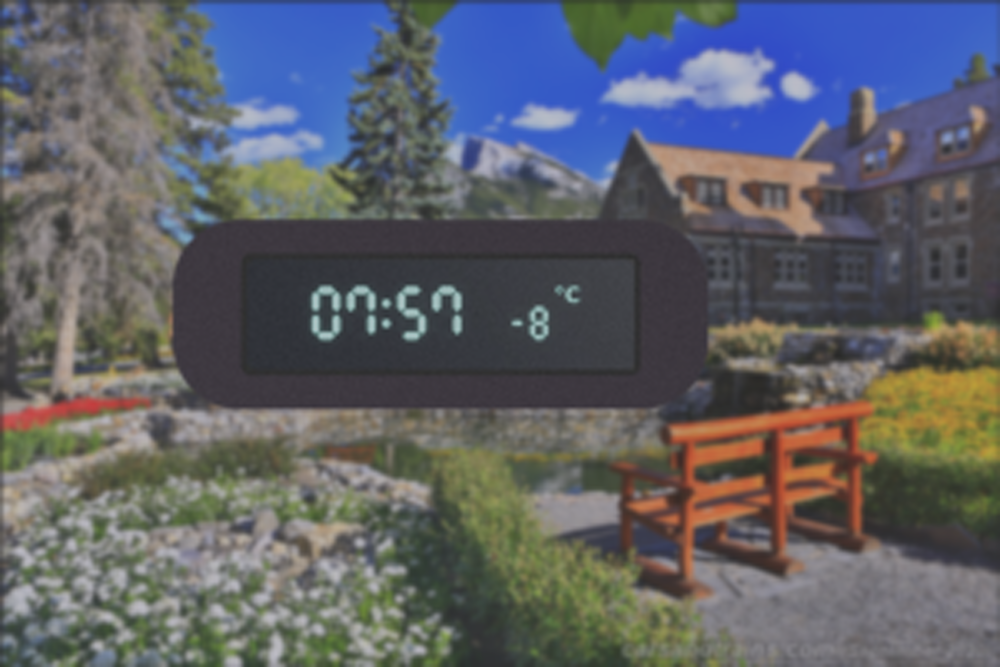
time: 7:57
